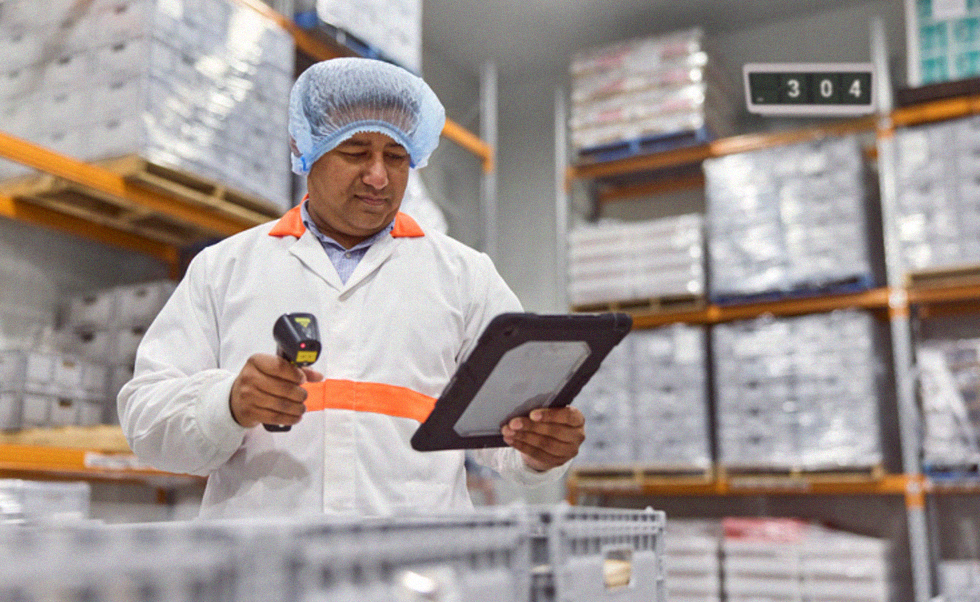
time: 3:04
